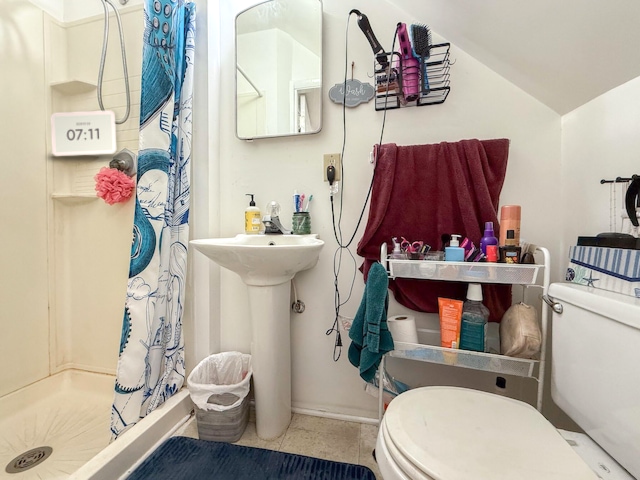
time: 7:11
